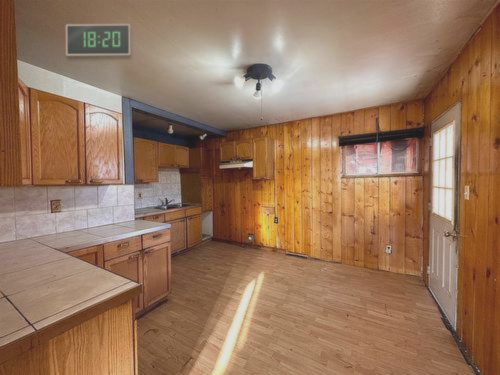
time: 18:20
